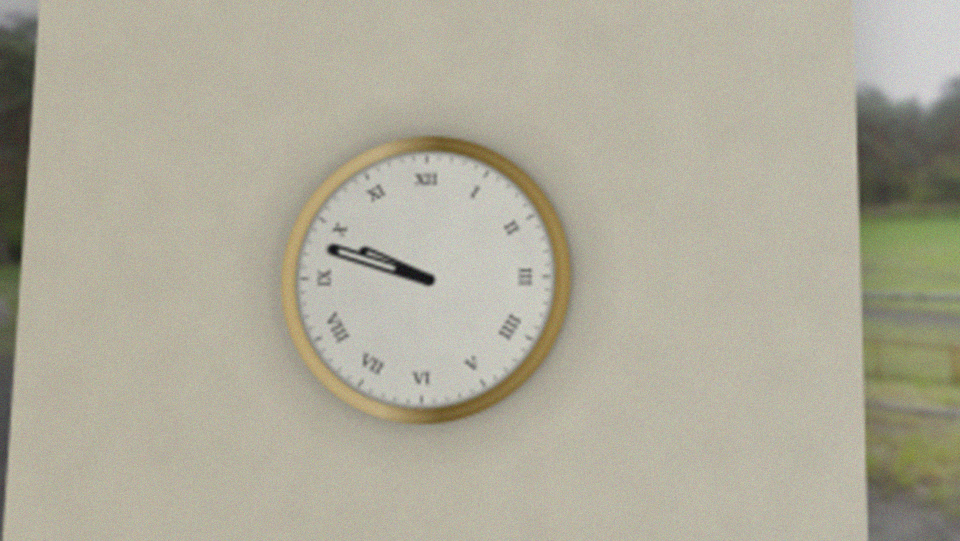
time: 9:48
